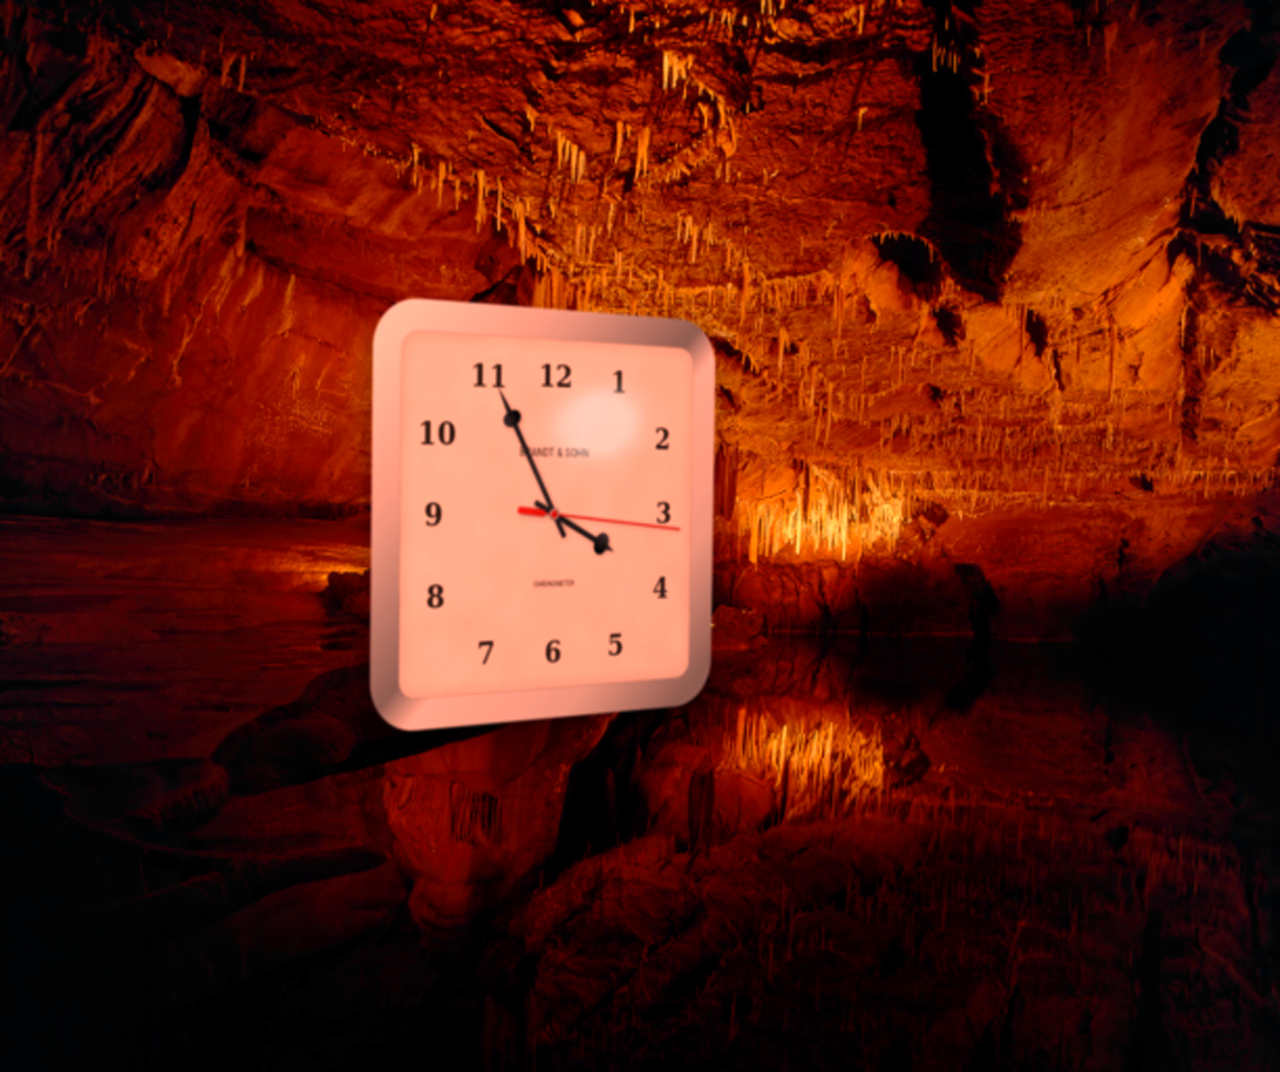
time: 3:55:16
